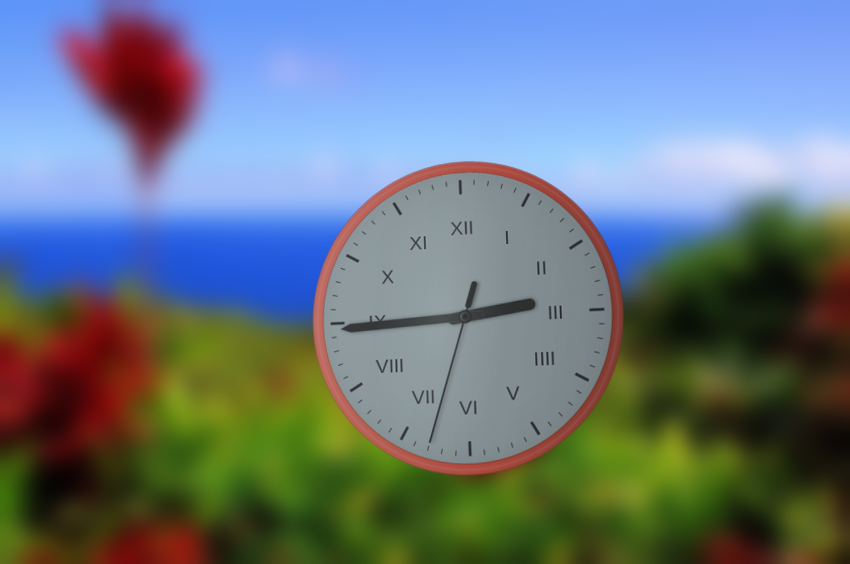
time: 2:44:33
